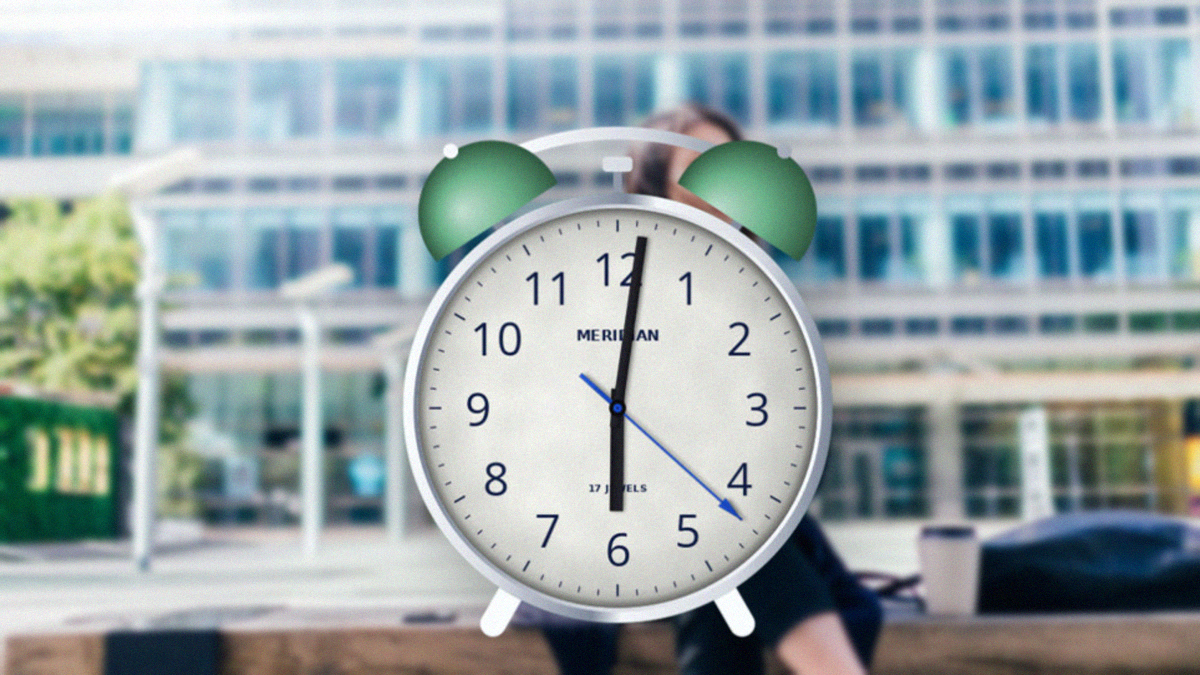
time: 6:01:22
